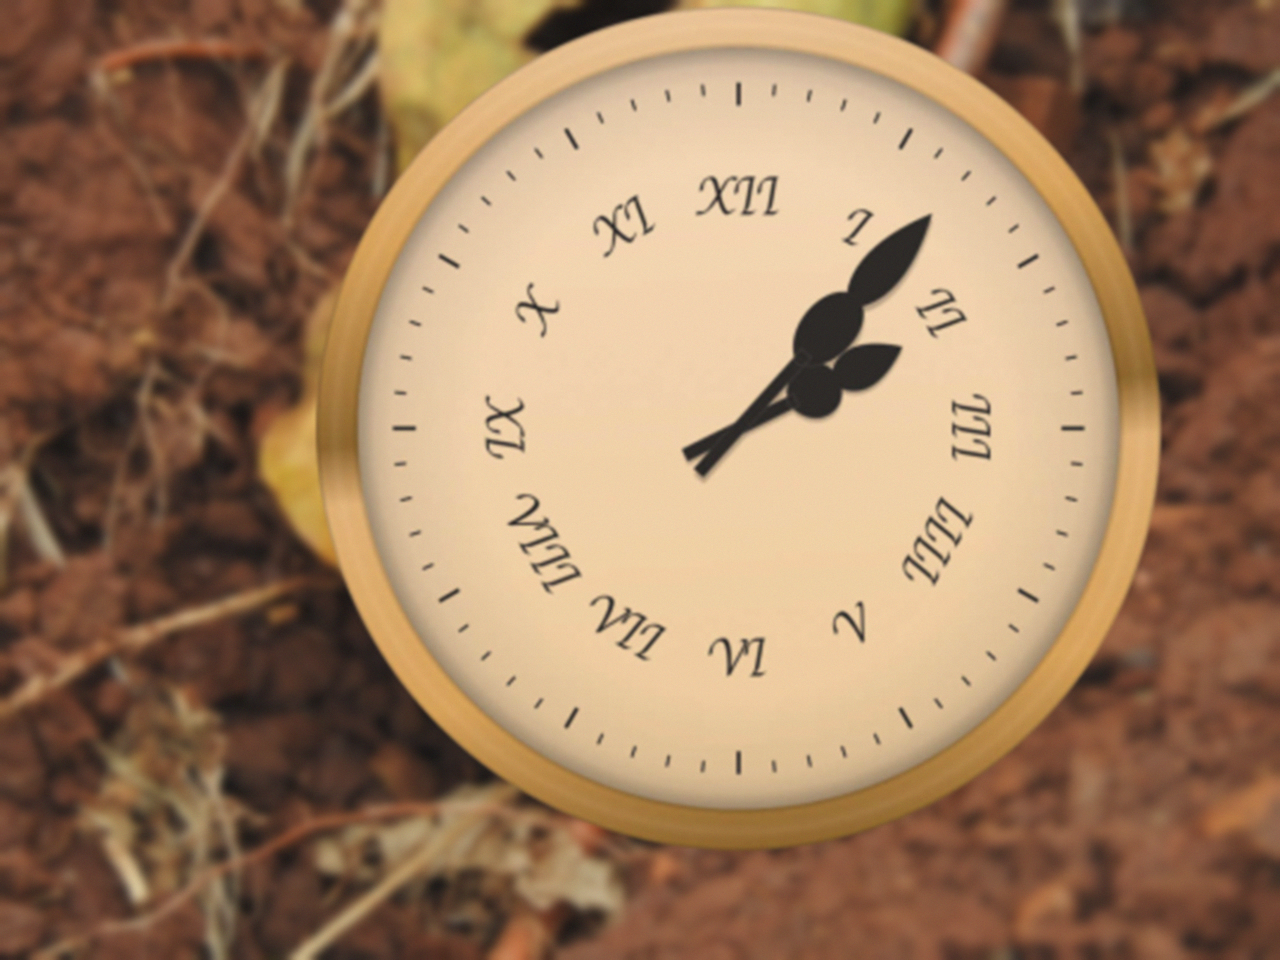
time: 2:07
